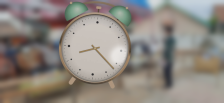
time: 8:22
